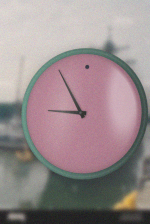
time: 8:54
